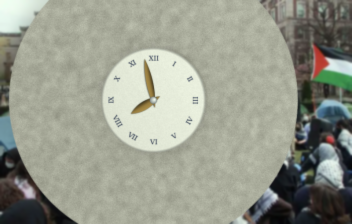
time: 7:58
